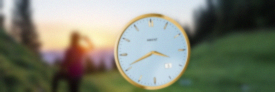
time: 3:41
